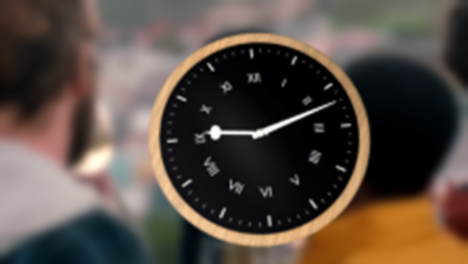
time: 9:12
